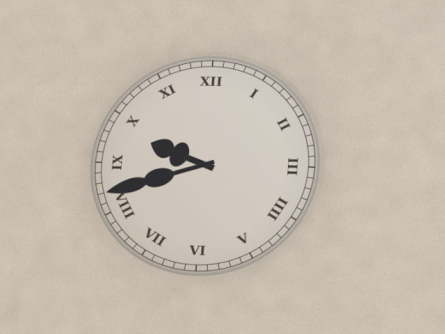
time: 9:42
